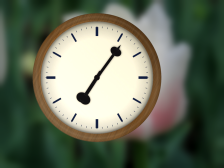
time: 7:06
